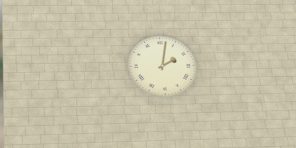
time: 2:02
